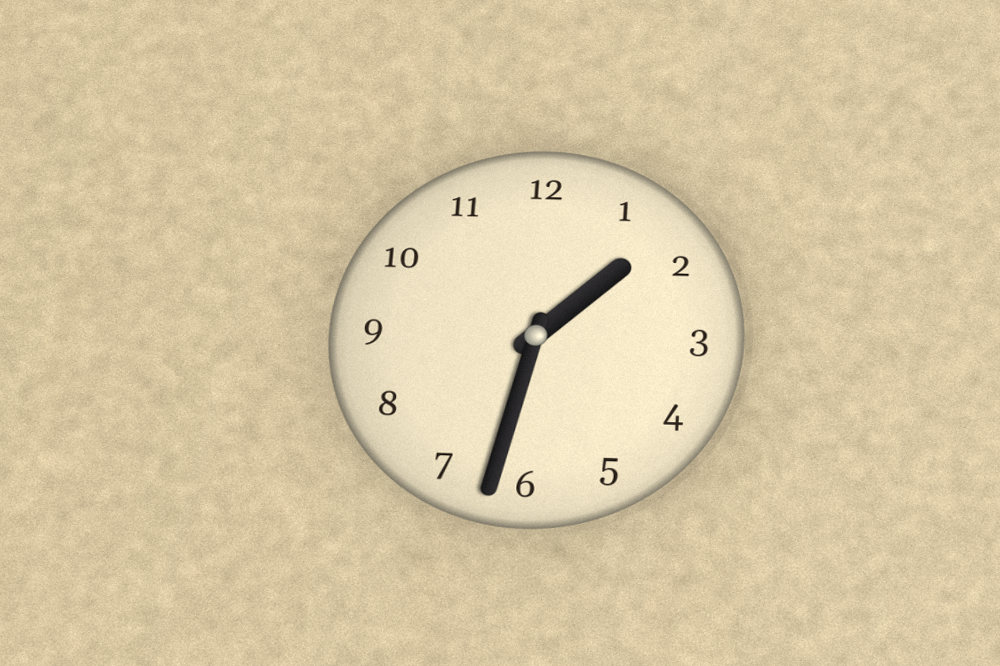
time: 1:32
